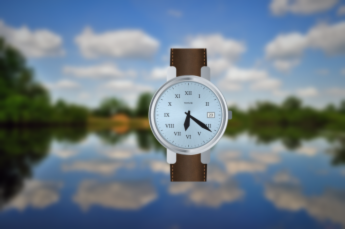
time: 6:21
